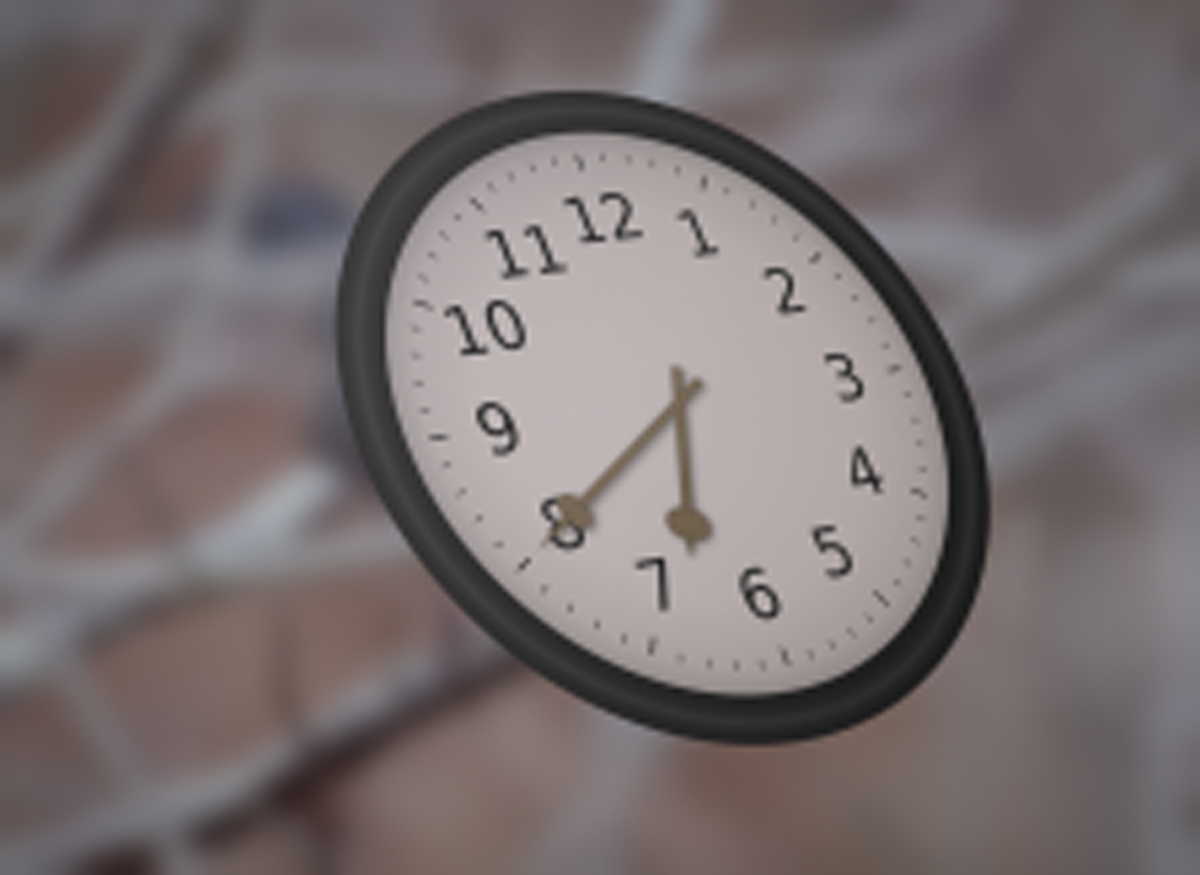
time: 6:40
